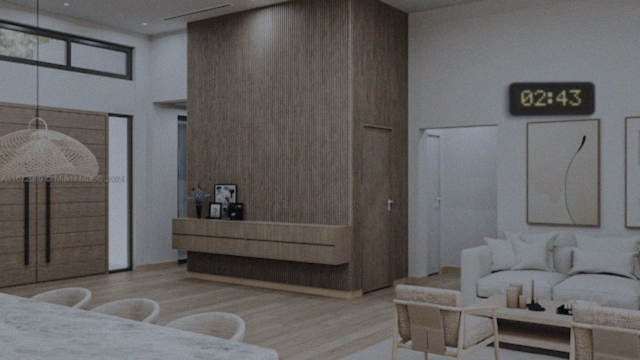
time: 2:43
